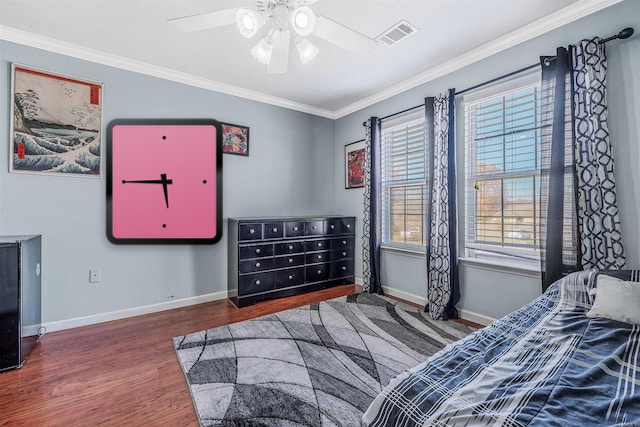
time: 5:45
